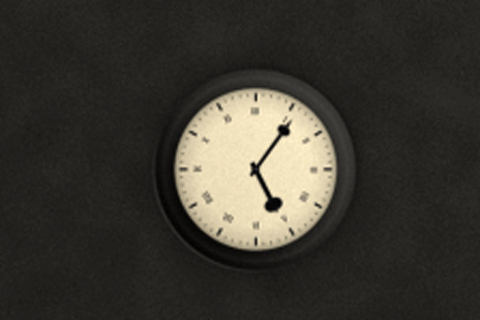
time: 5:06
